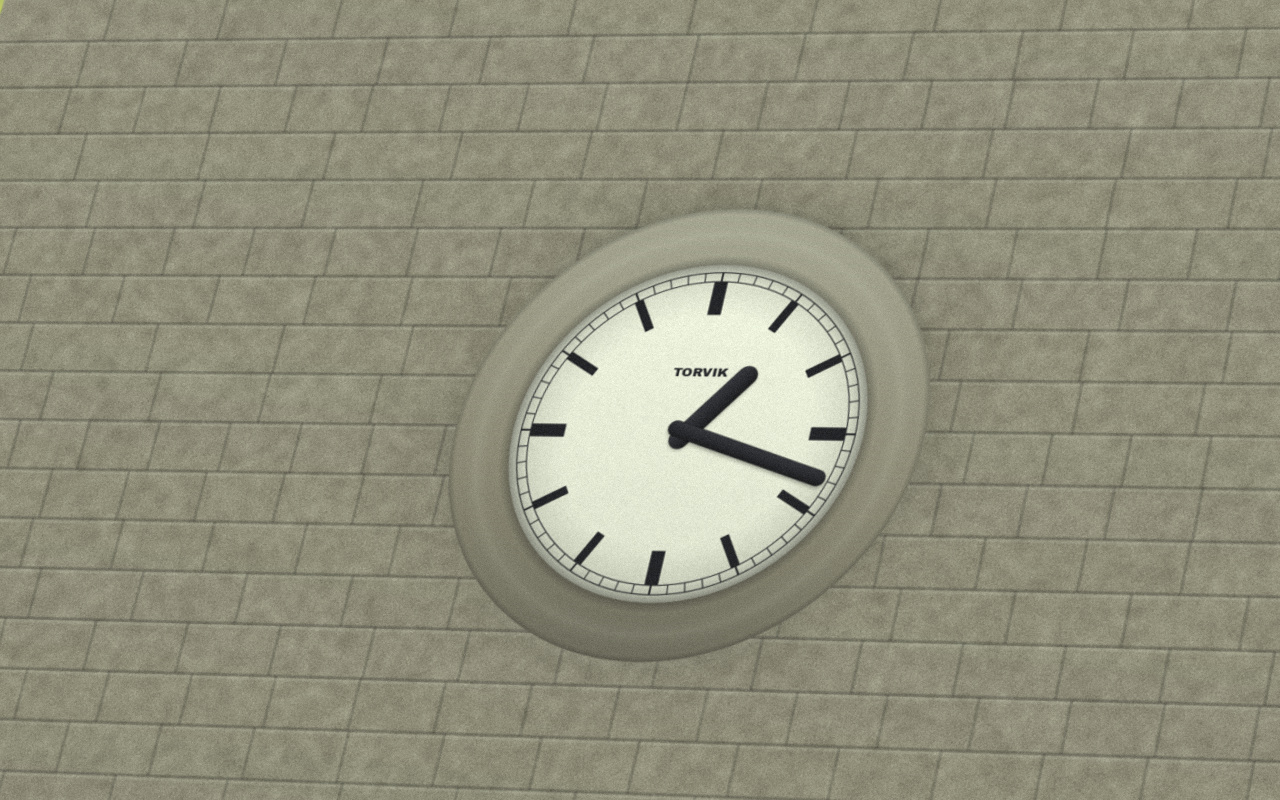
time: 1:18
